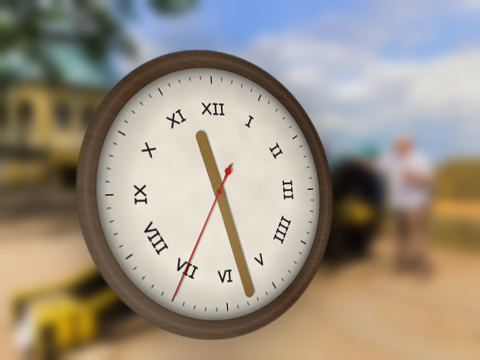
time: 11:27:35
